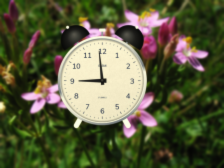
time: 8:59
